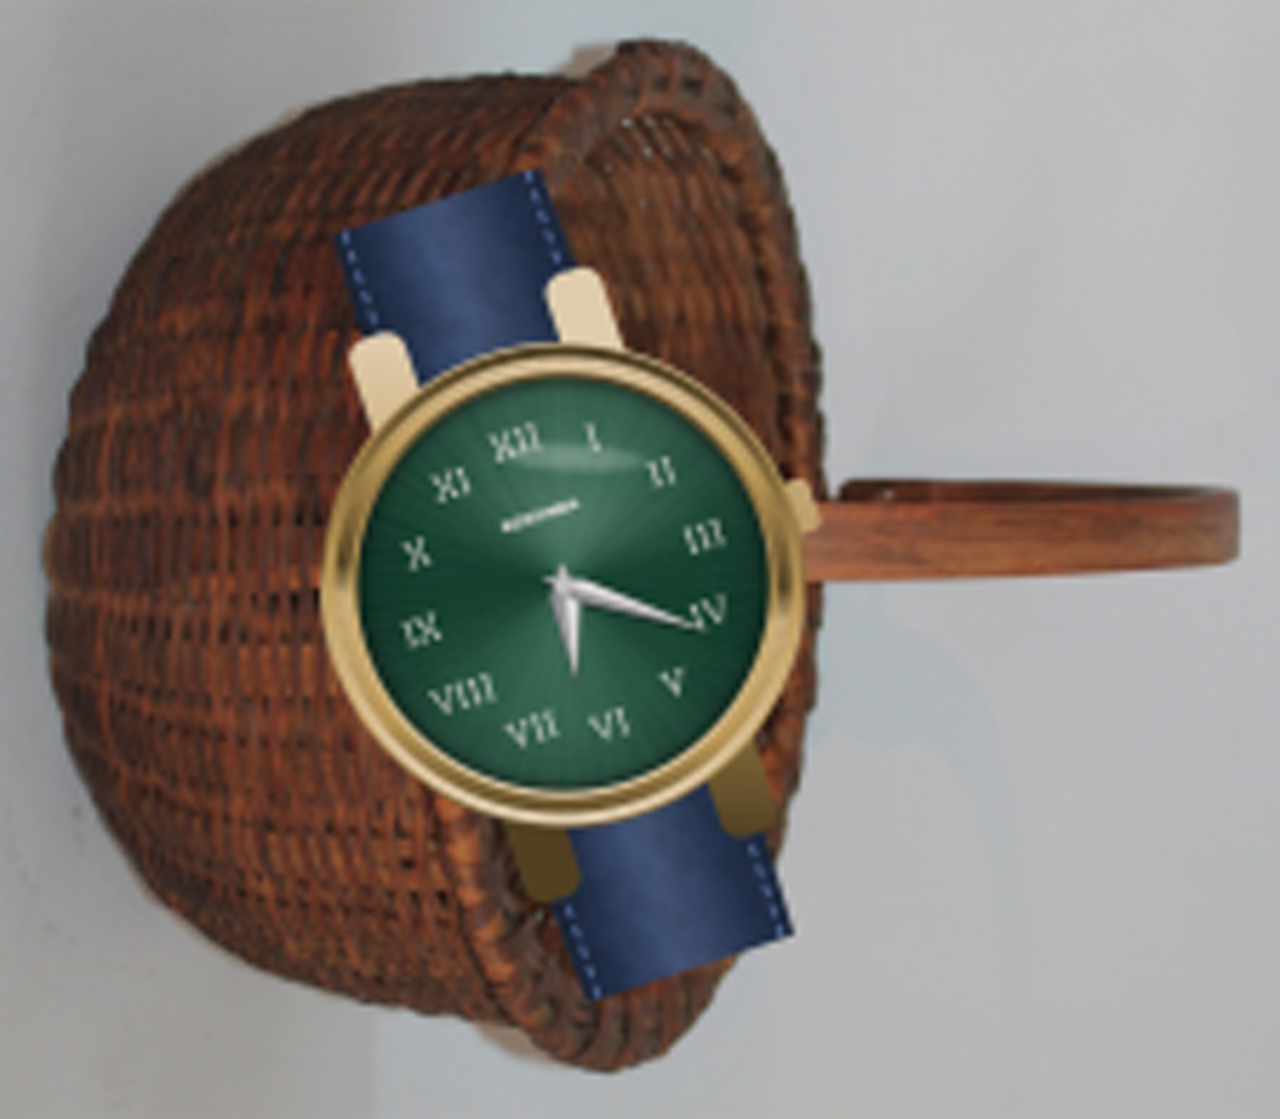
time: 6:21
